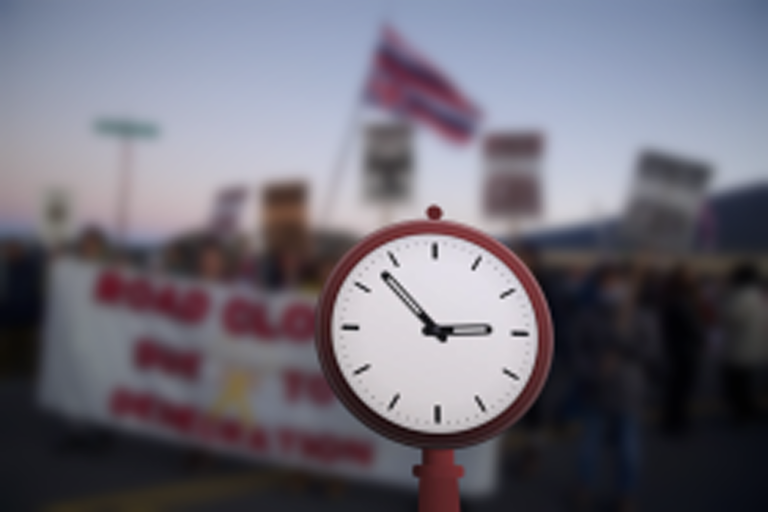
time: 2:53
